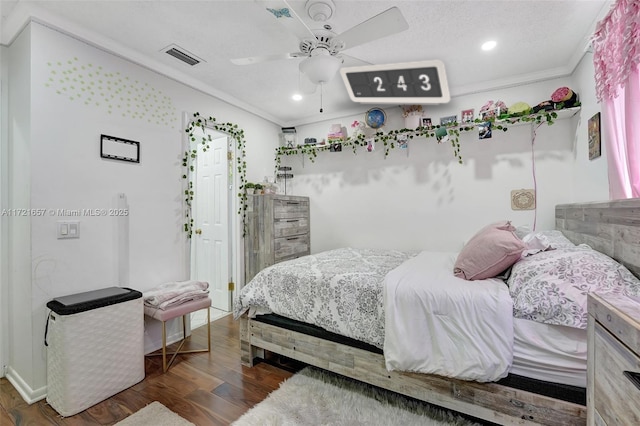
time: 2:43
